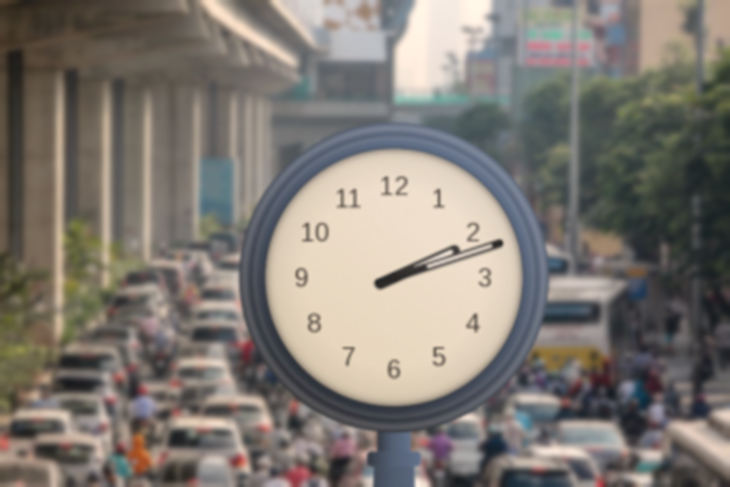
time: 2:12
